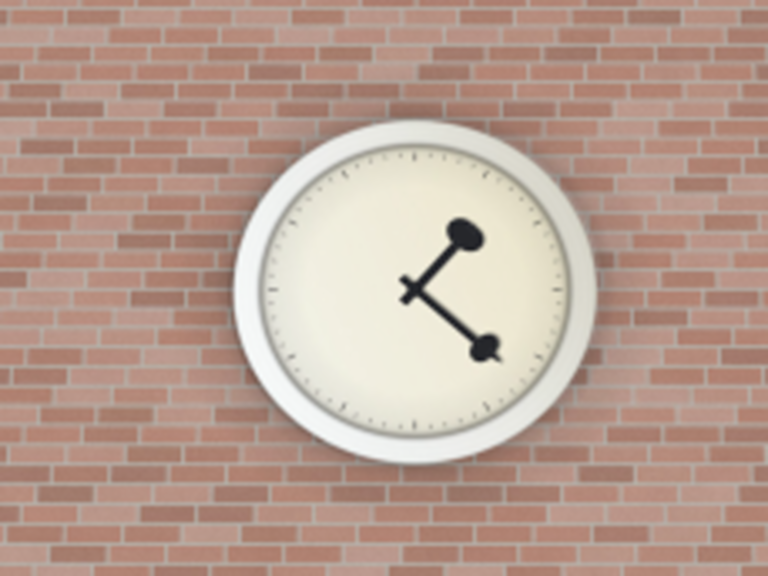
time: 1:22
